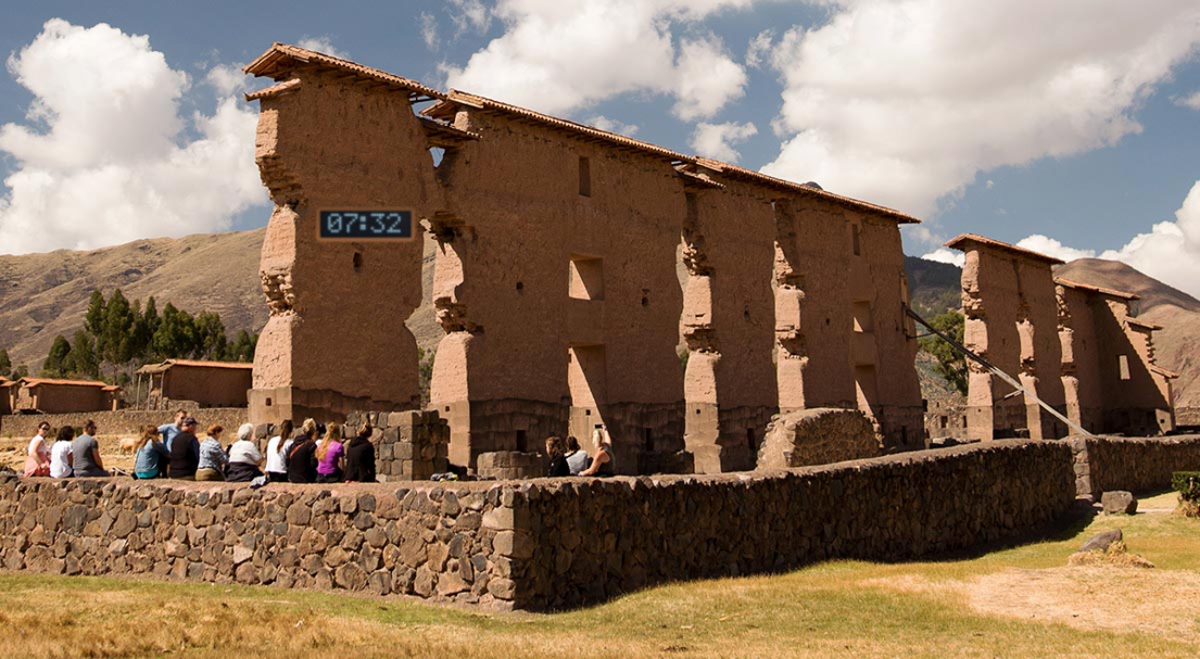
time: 7:32
